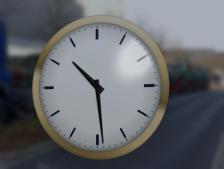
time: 10:29
